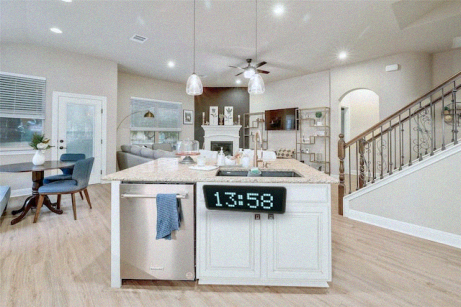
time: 13:58
